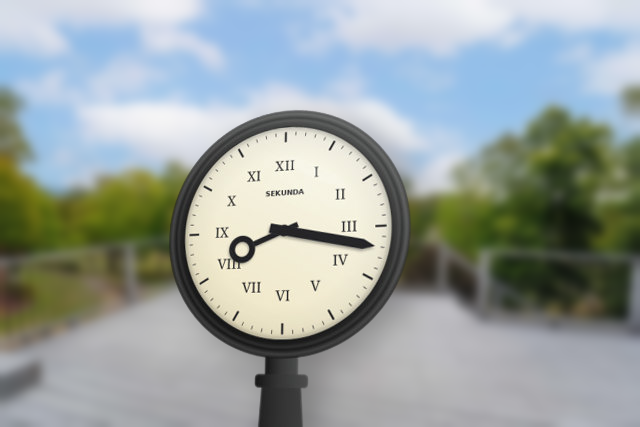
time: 8:17
